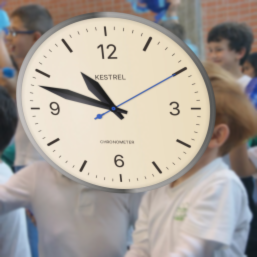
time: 10:48:10
